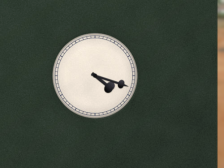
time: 4:18
